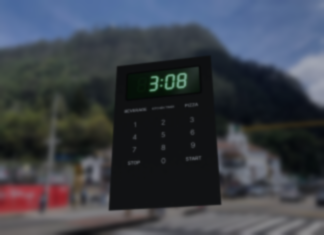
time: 3:08
